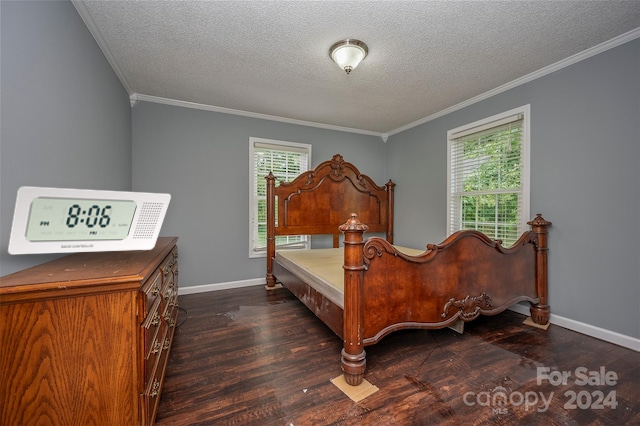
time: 8:06
